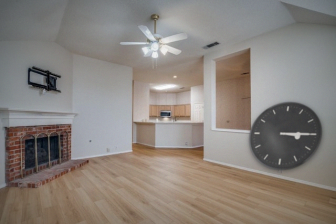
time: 3:15
